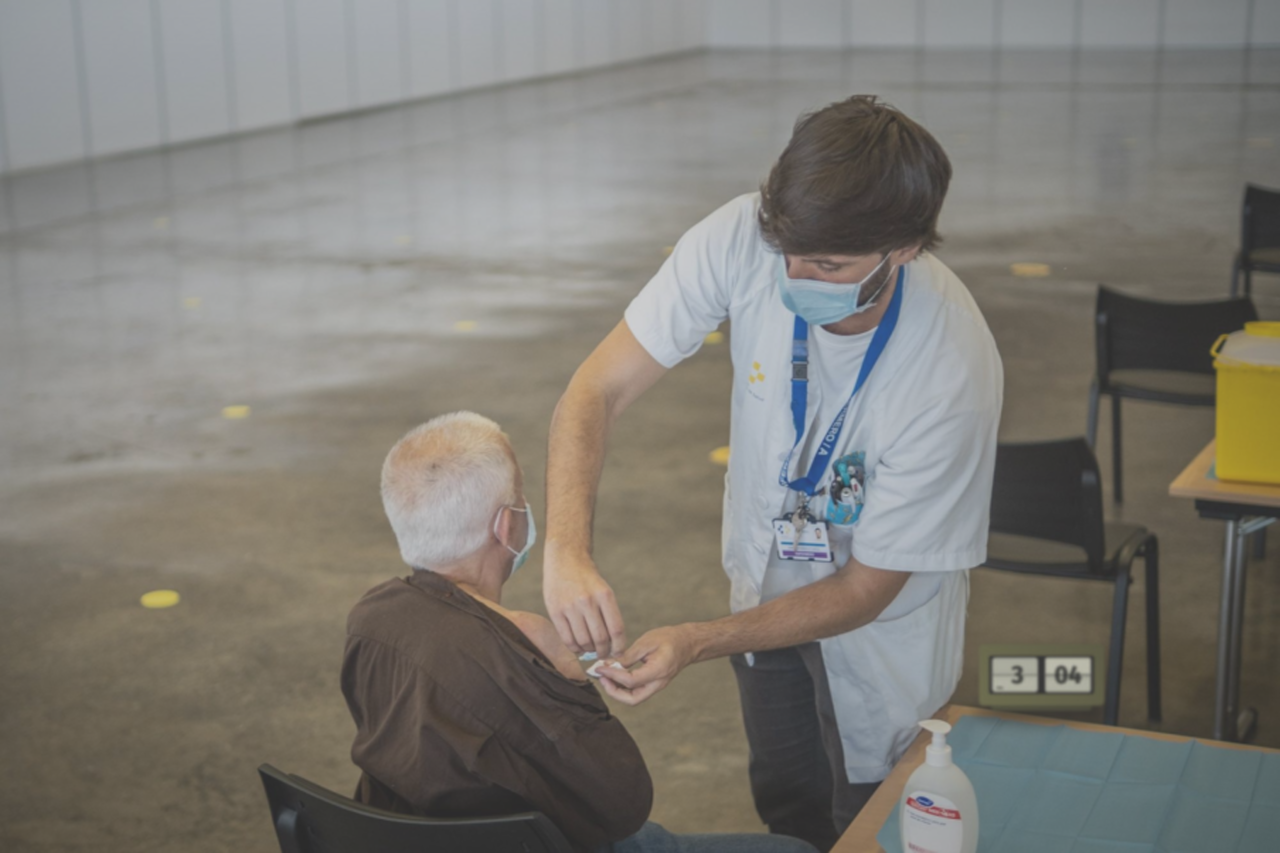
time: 3:04
